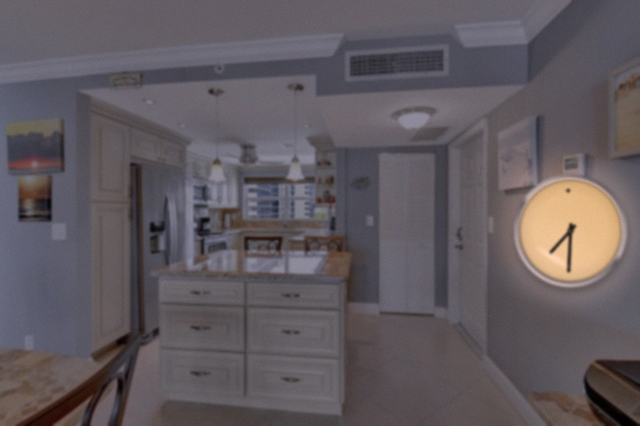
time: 7:31
